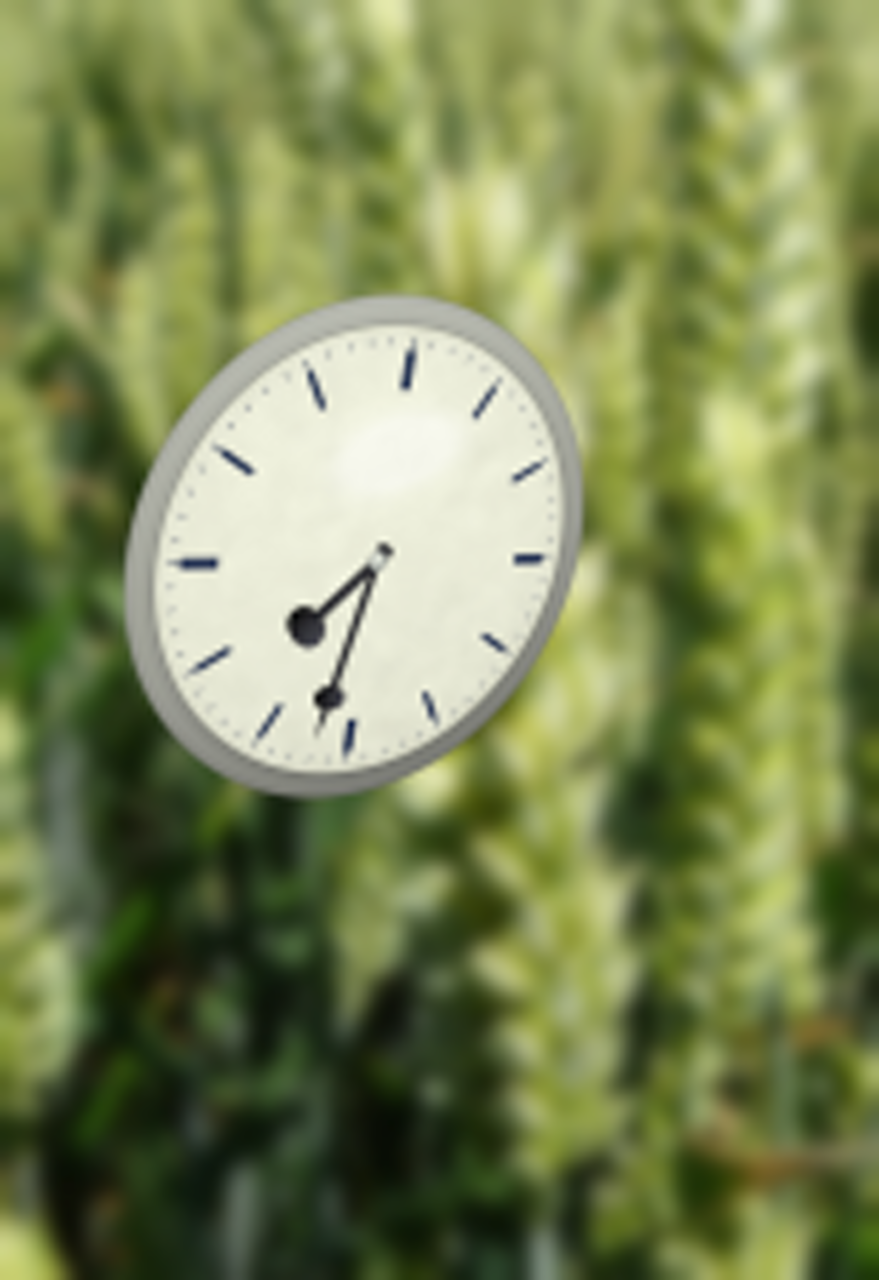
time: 7:32
